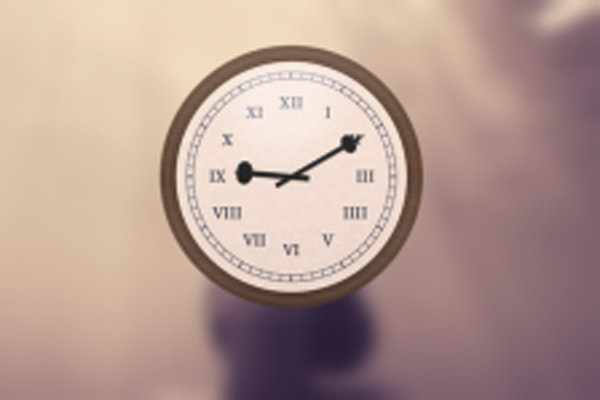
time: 9:10
